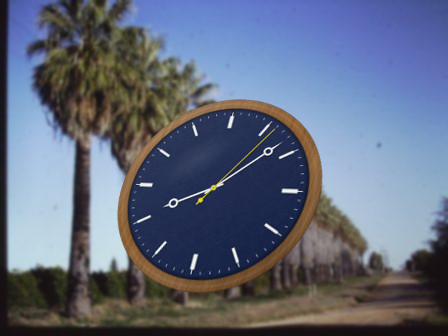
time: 8:08:06
